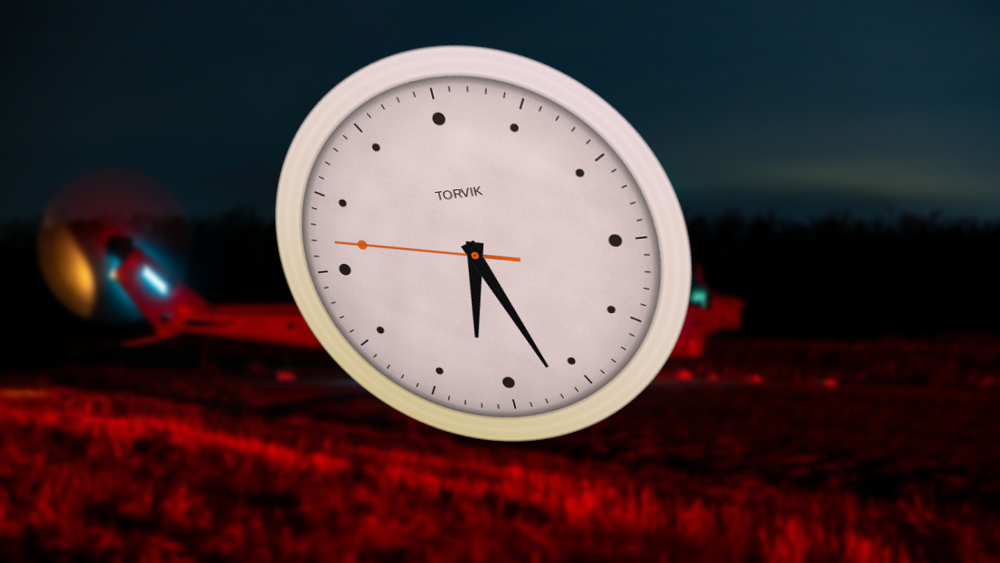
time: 6:26:47
